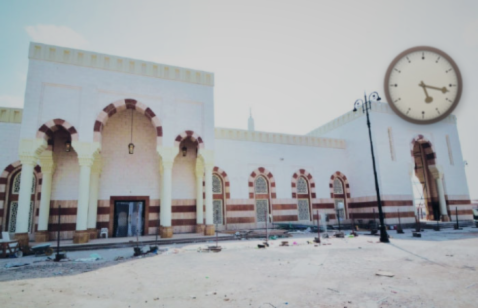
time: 5:17
